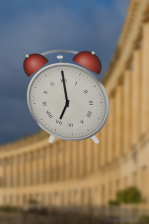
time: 7:00
